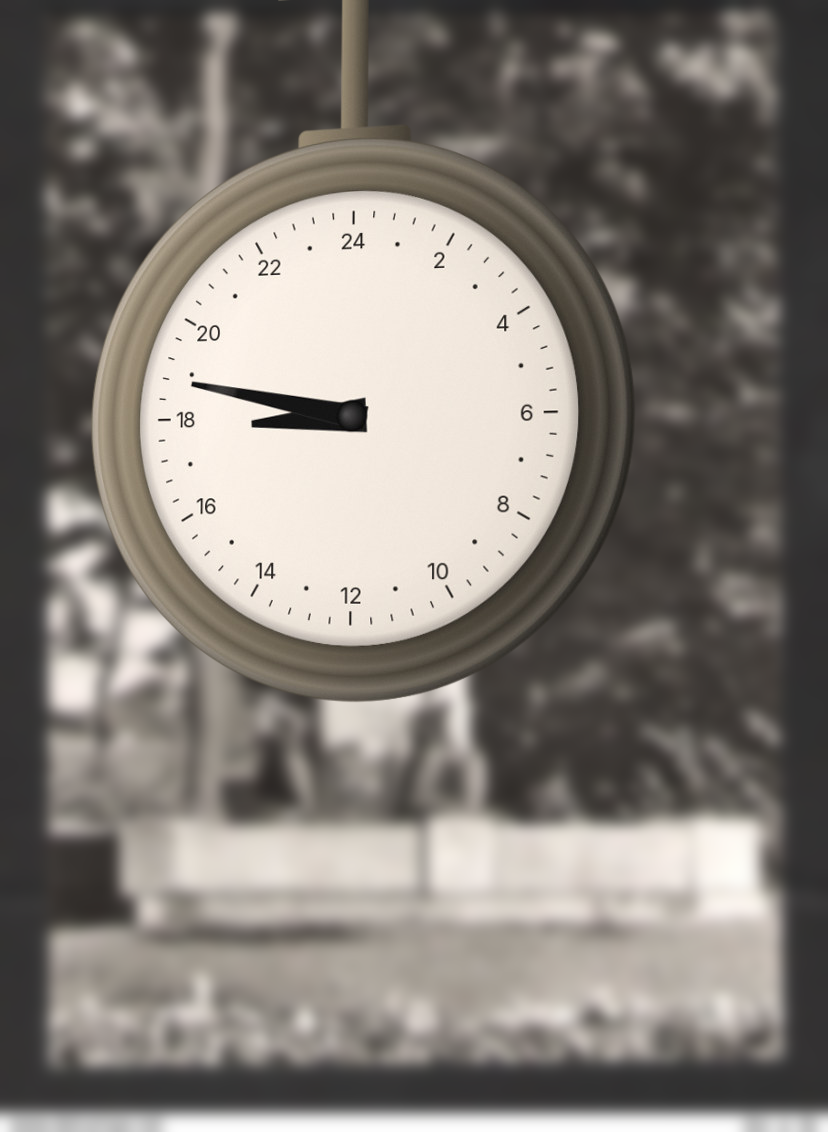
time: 17:47
